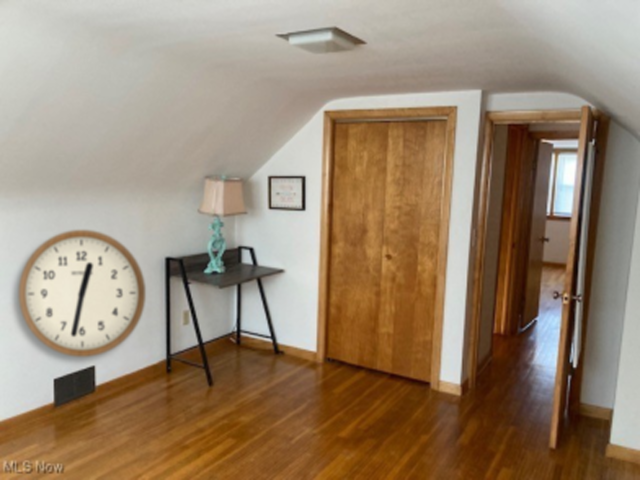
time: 12:32
